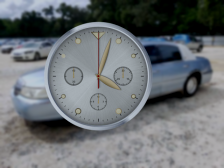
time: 4:03
